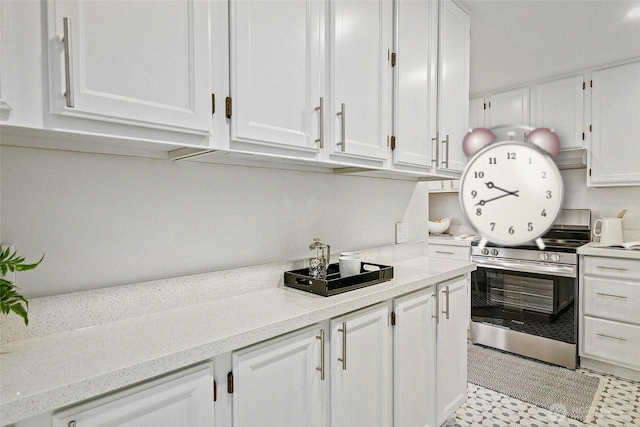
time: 9:42
